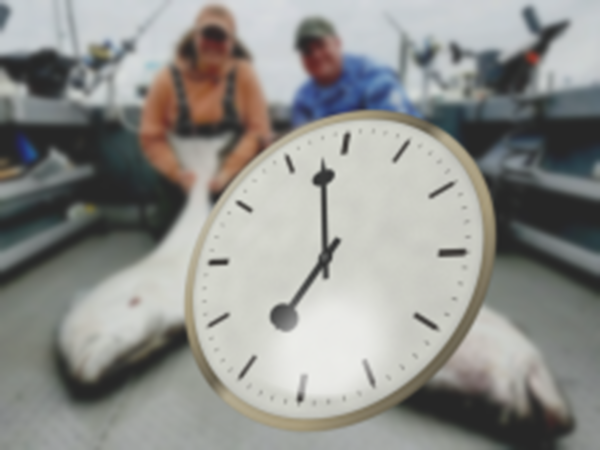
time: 6:58
